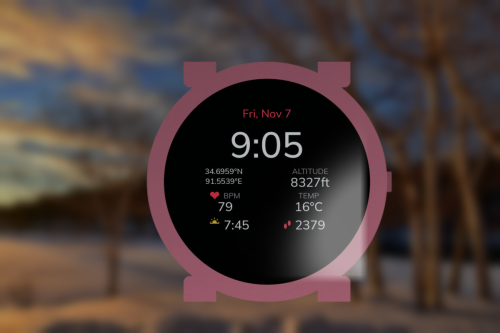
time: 9:05
